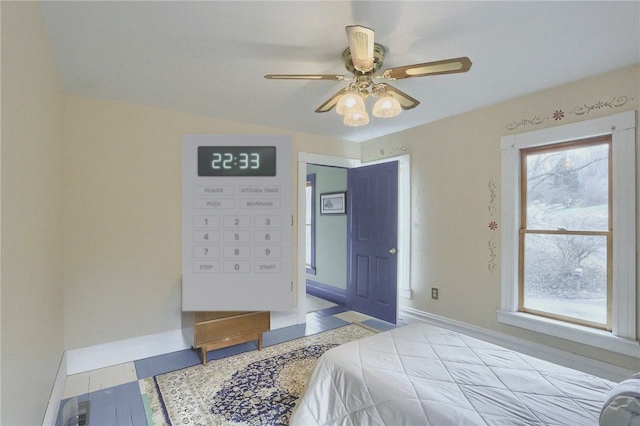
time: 22:33
